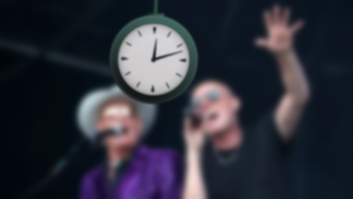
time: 12:12
